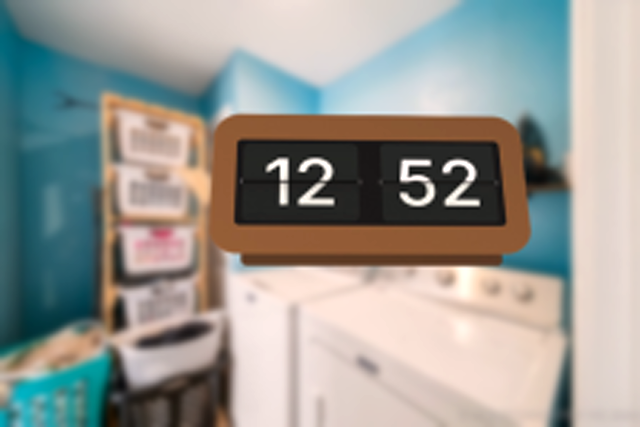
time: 12:52
